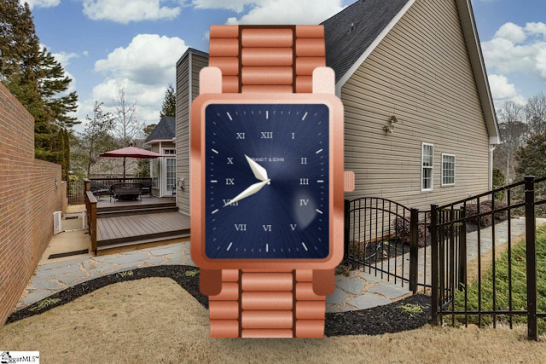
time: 10:40
